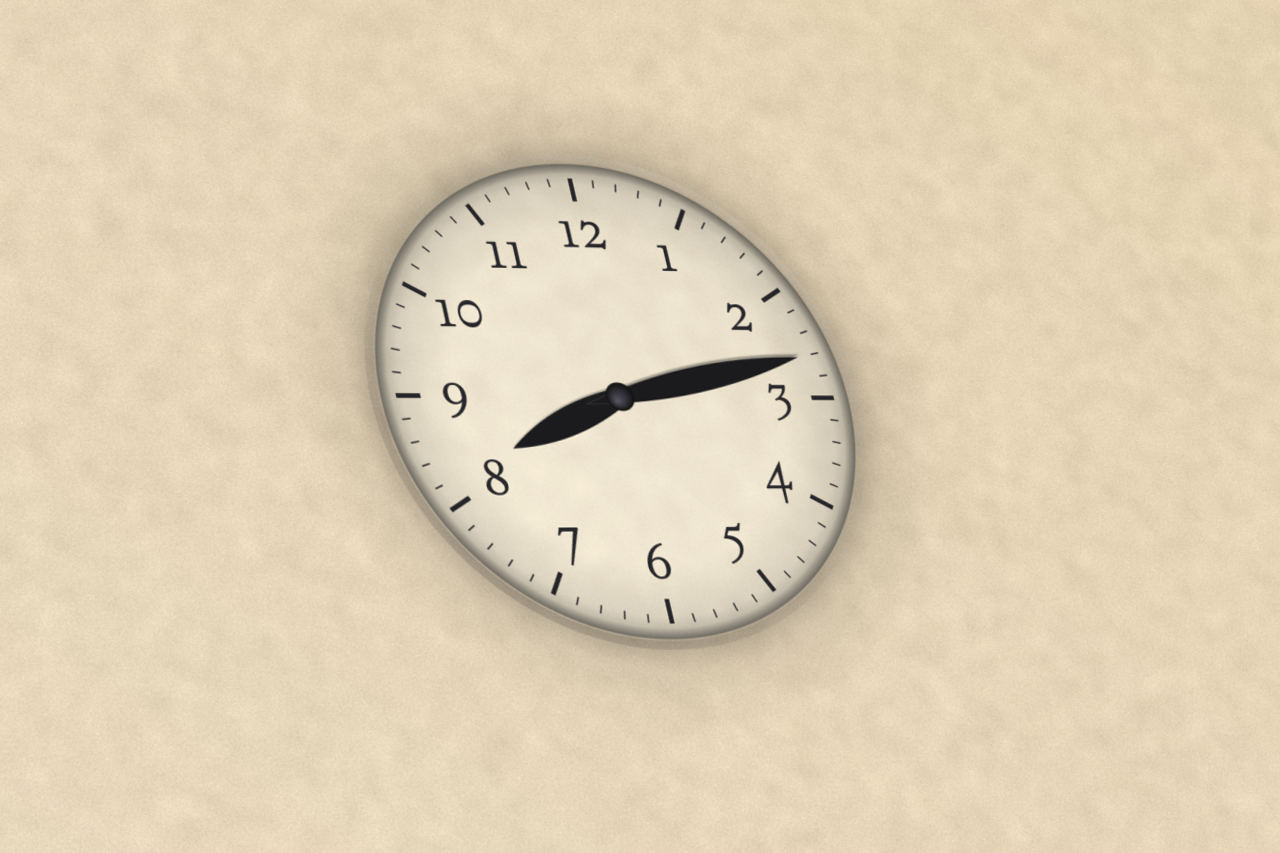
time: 8:13
